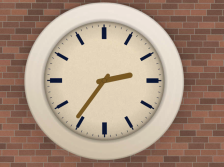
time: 2:36
